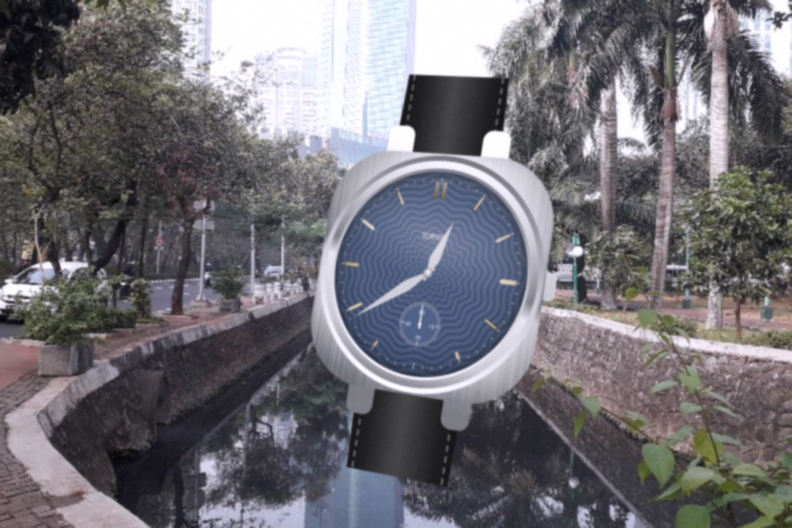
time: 12:39
